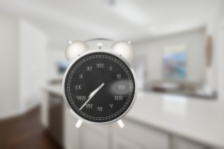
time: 7:37
